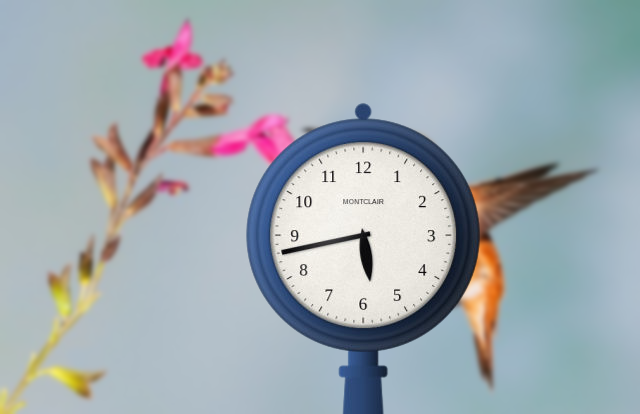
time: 5:43
